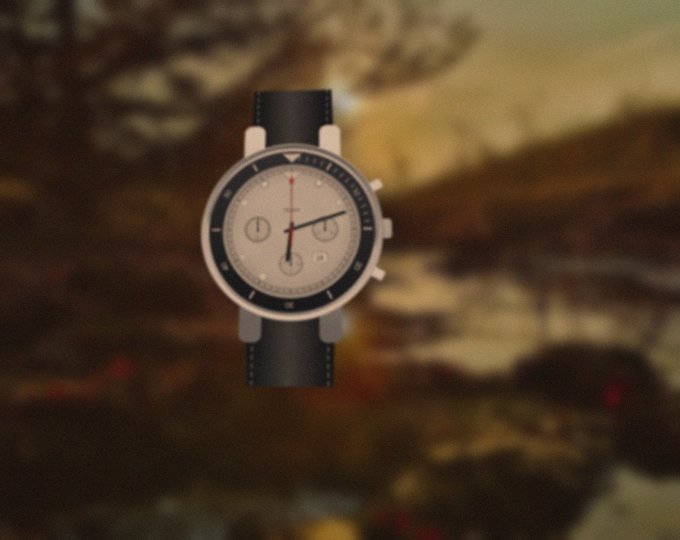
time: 6:12
